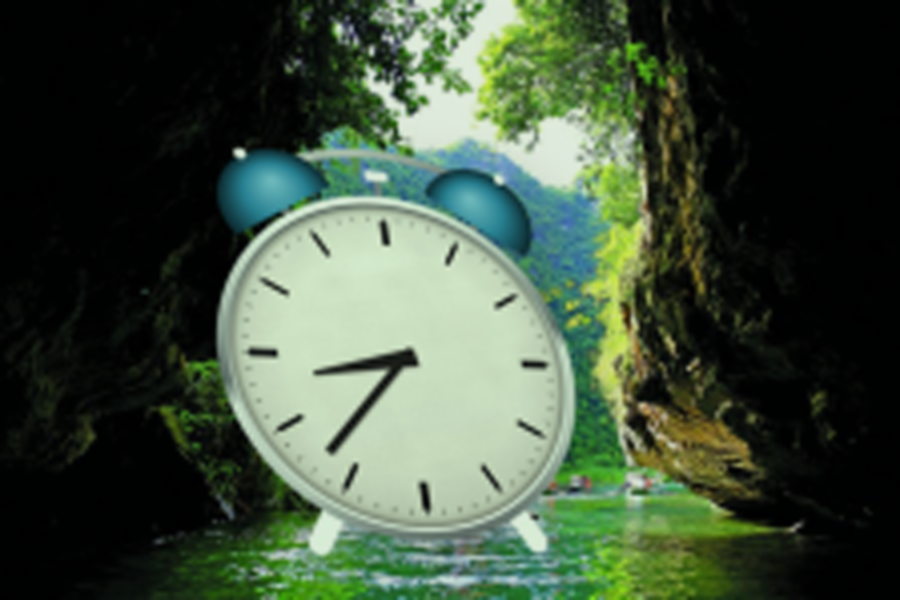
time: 8:37
